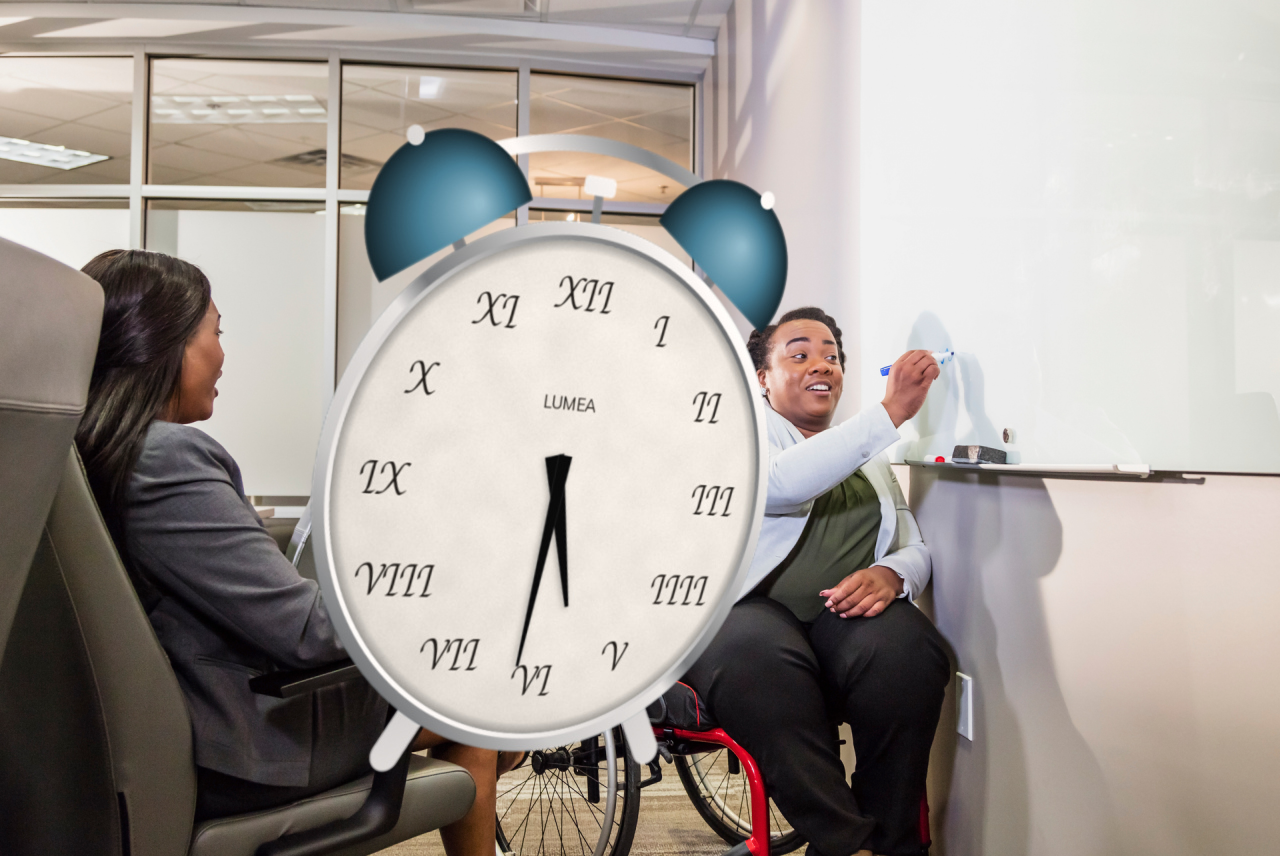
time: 5:31
